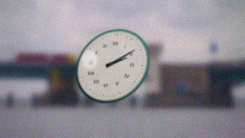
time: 2:09
